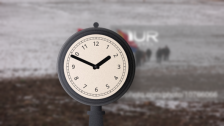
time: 1:49
